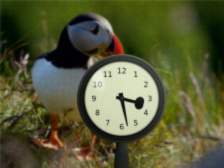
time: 3:28
